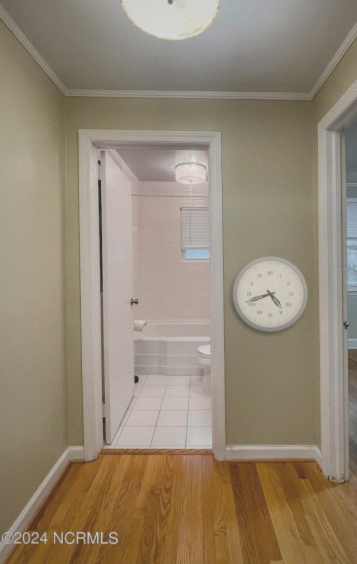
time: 4:42
